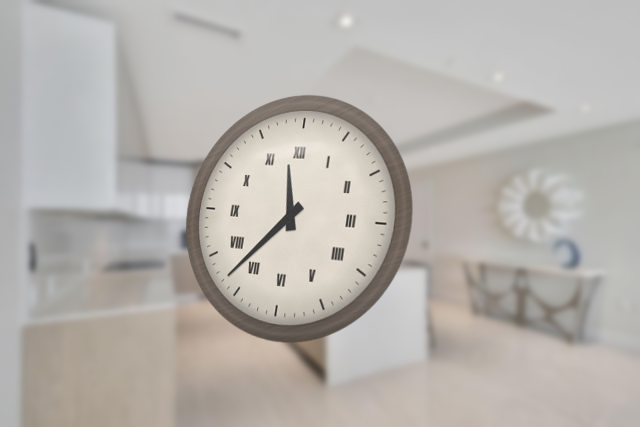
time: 11:37
